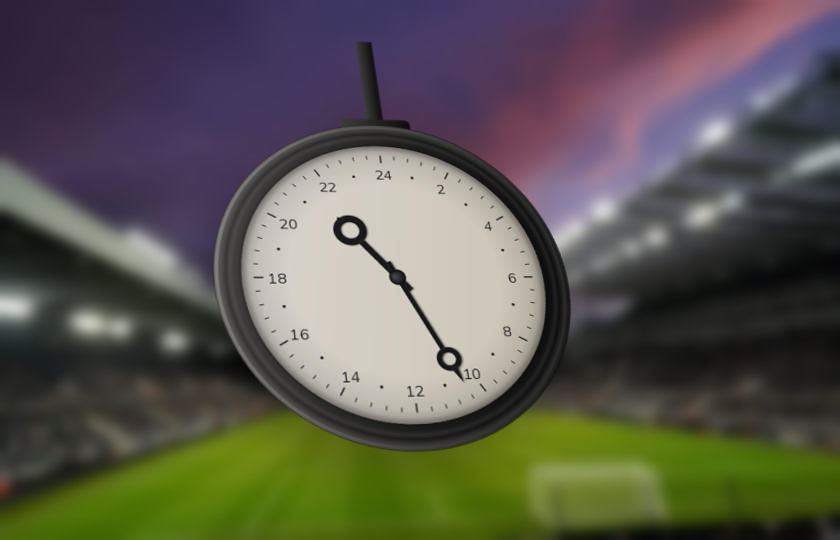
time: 21:26
